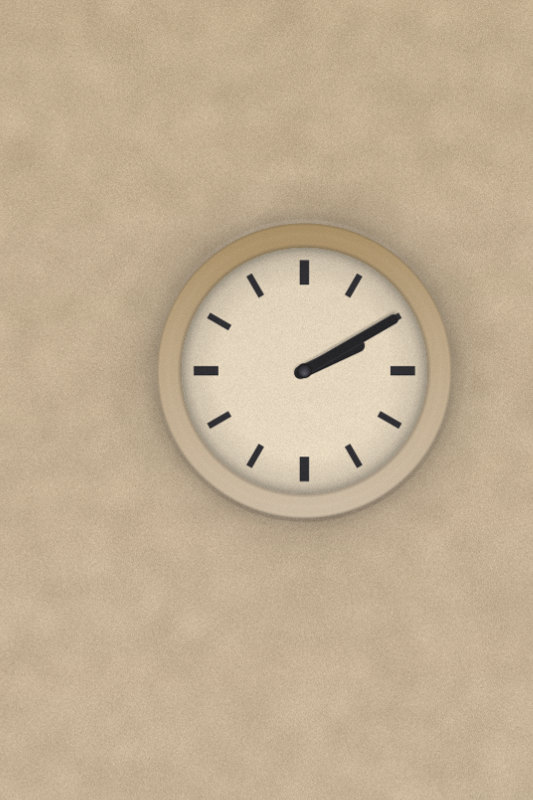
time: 2:10
